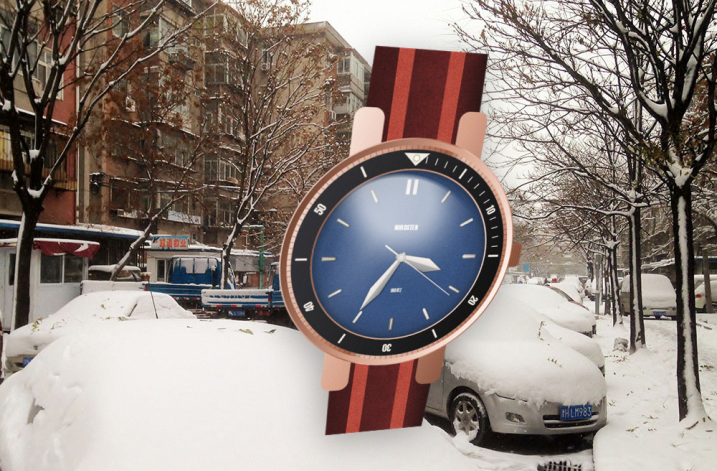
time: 3:35:21
